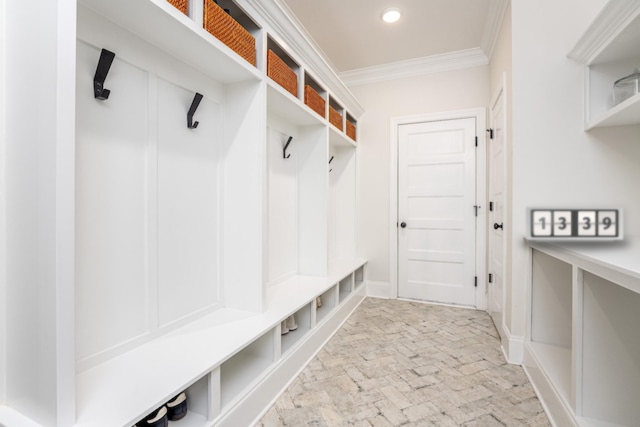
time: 13:39
